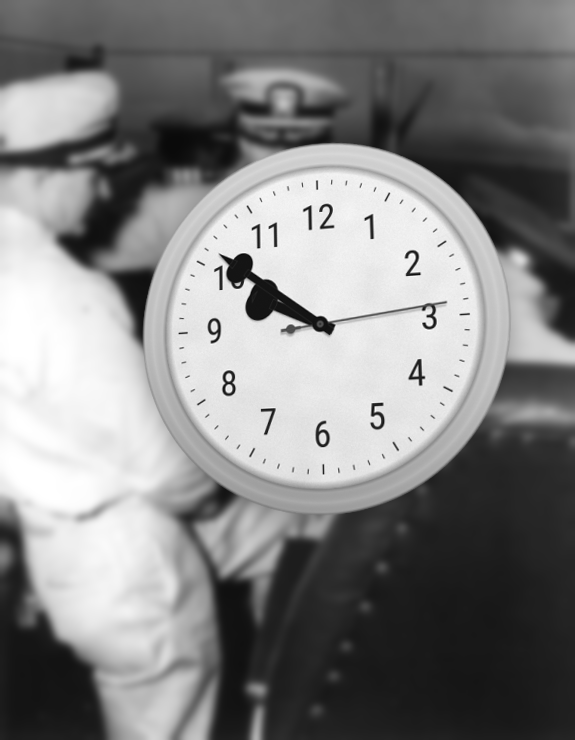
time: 9:51:14
